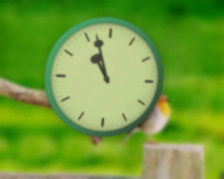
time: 10:57
